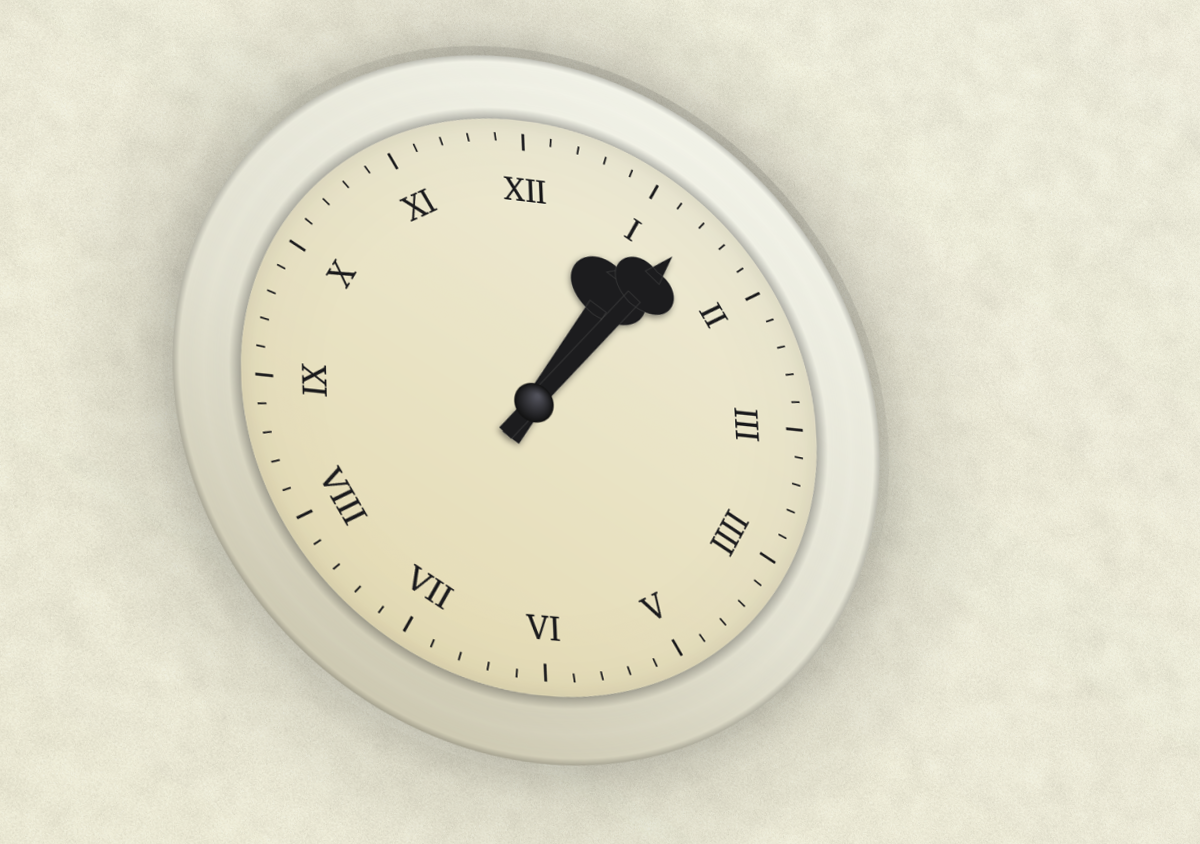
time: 1:07
